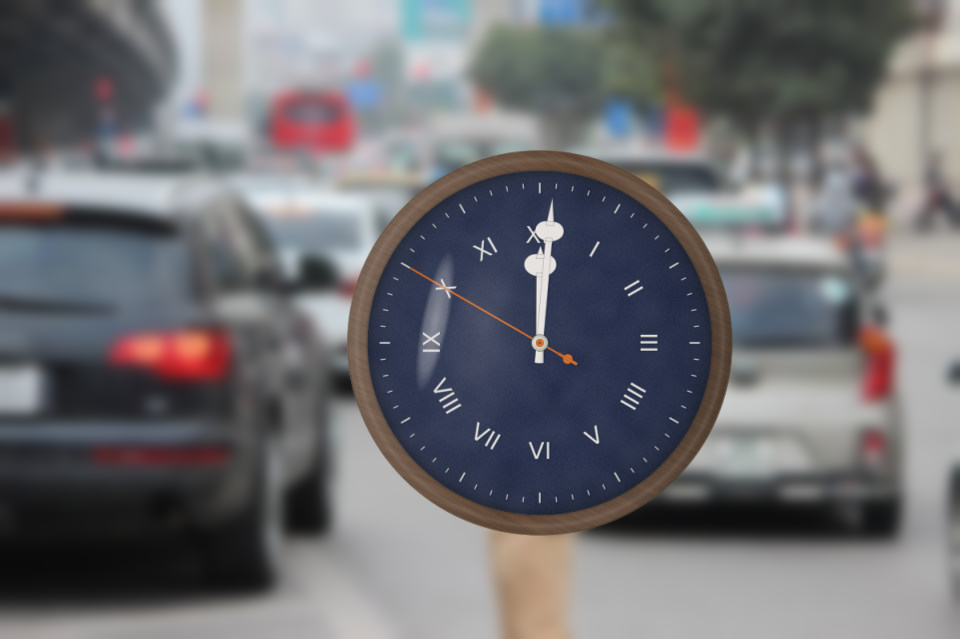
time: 12:00:50
